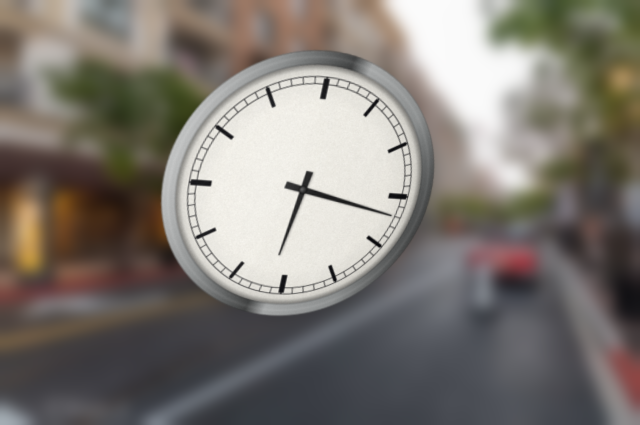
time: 6:17
